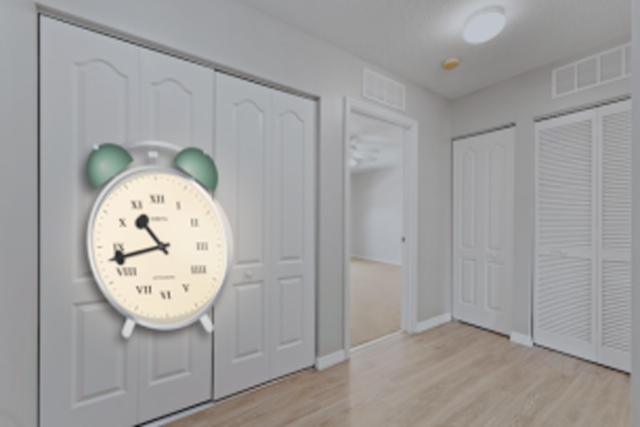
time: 10:43
